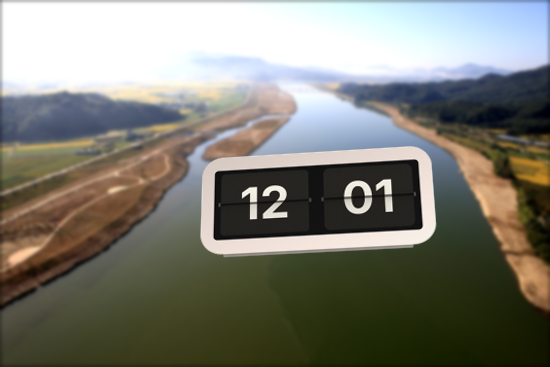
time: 12:01
